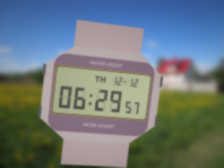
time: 6:29:57
